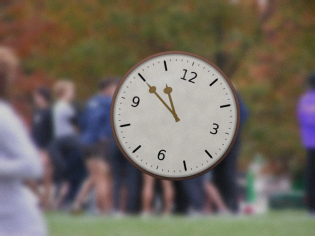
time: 10:50
